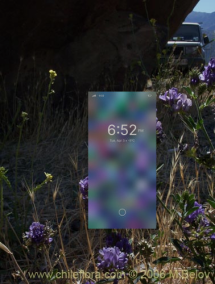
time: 6:52
